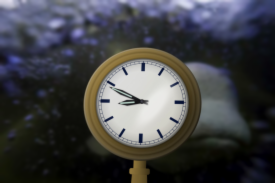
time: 8:49
